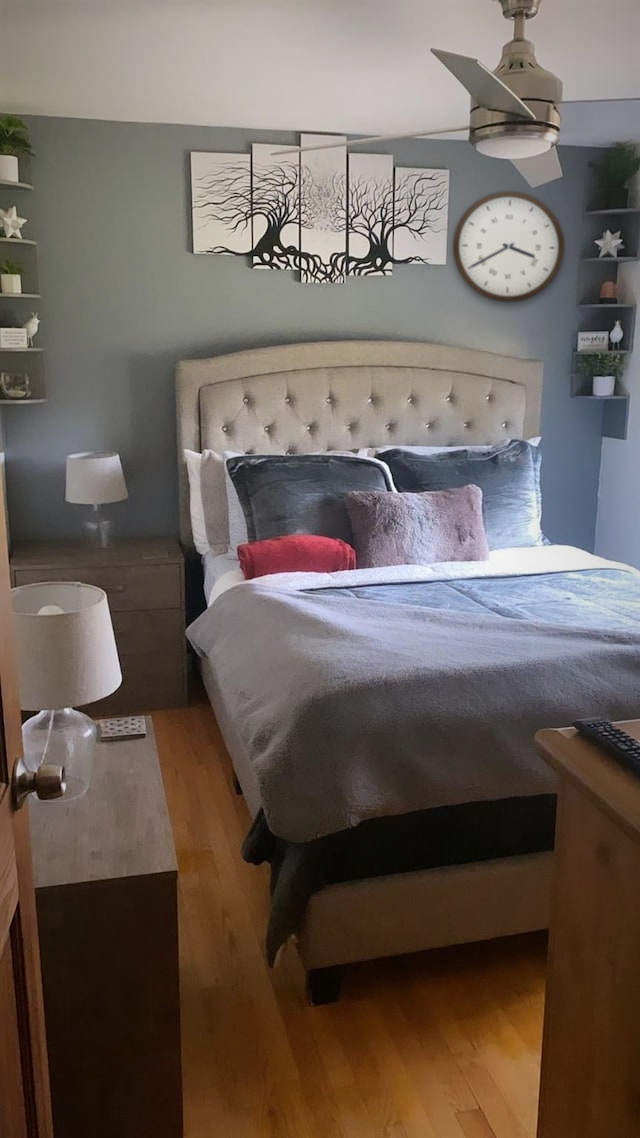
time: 3:40
